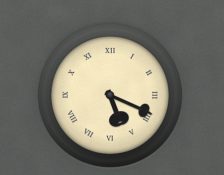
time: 5:19
